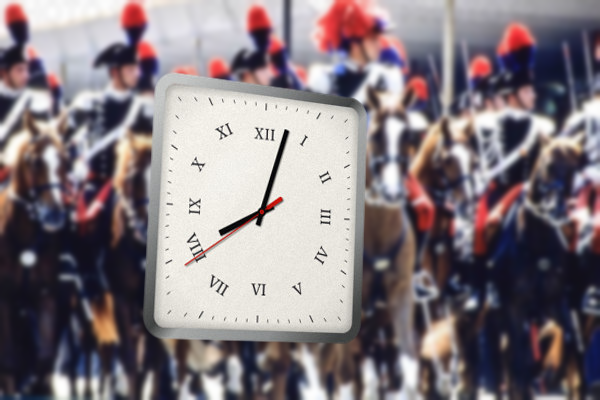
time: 8:02:39
